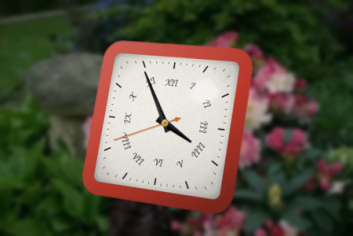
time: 3:54:41
